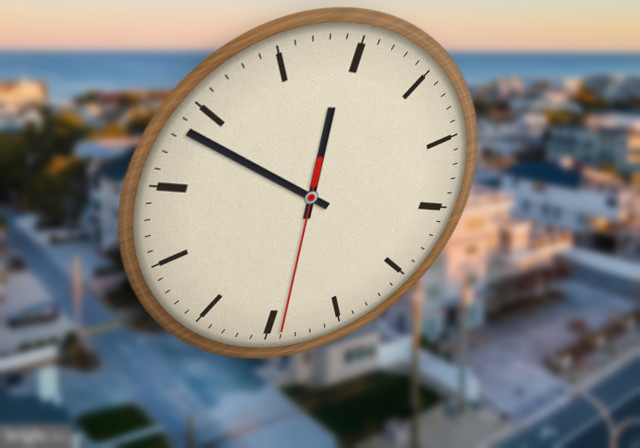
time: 11:48:29
